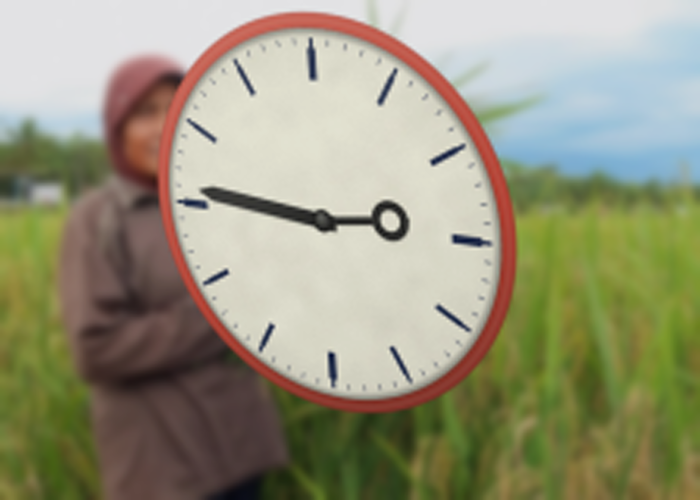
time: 2:46
